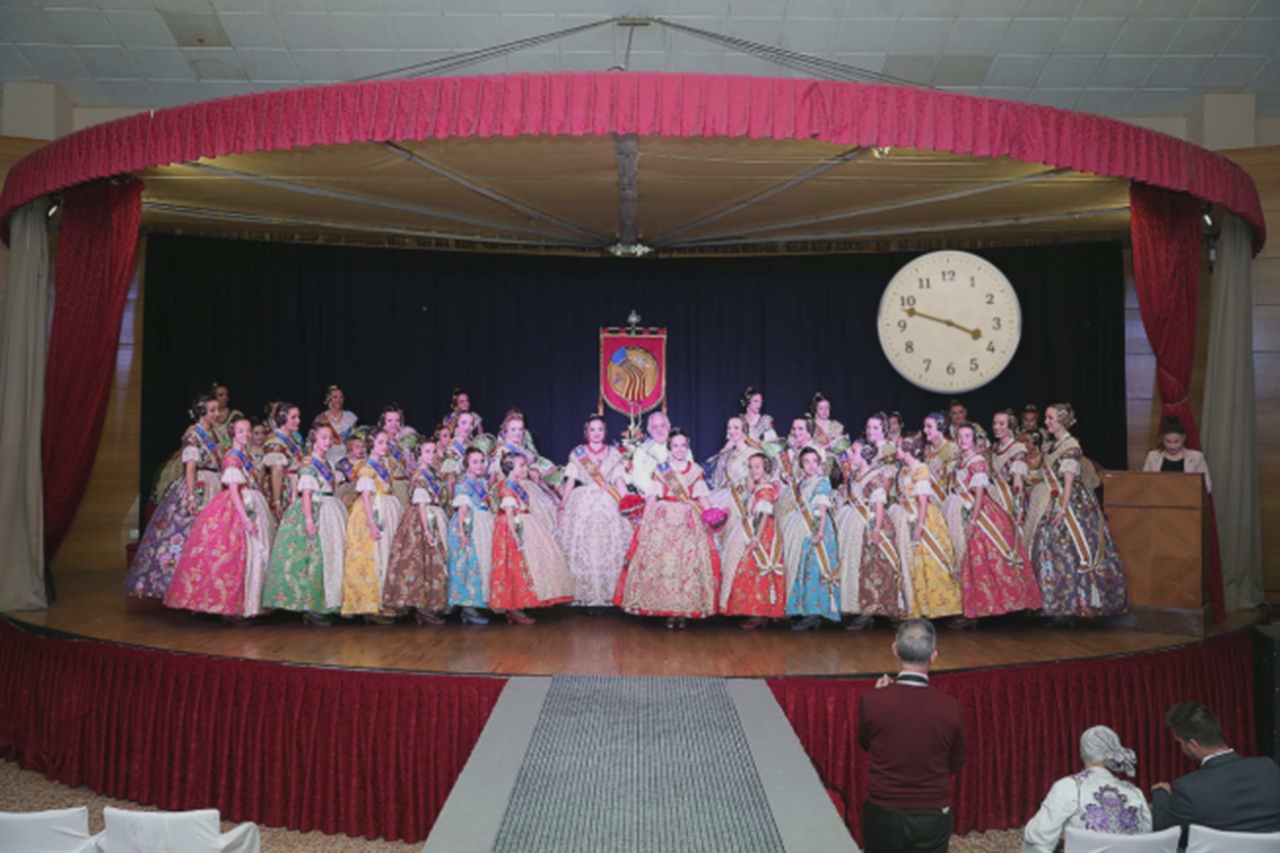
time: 3:48
